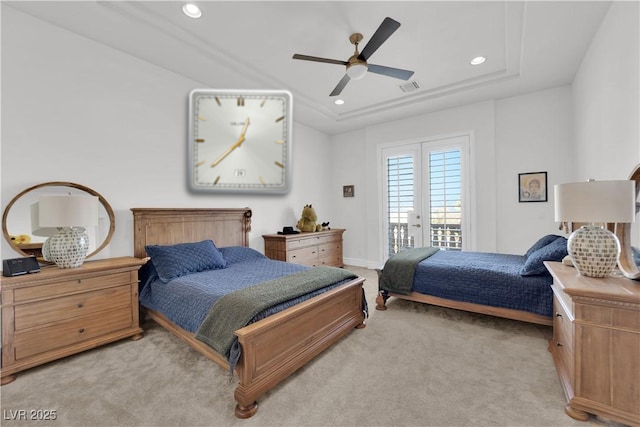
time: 12:38
